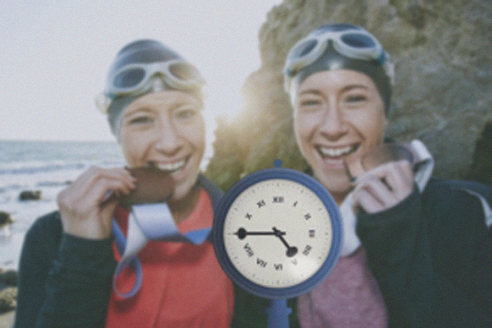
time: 4:45
